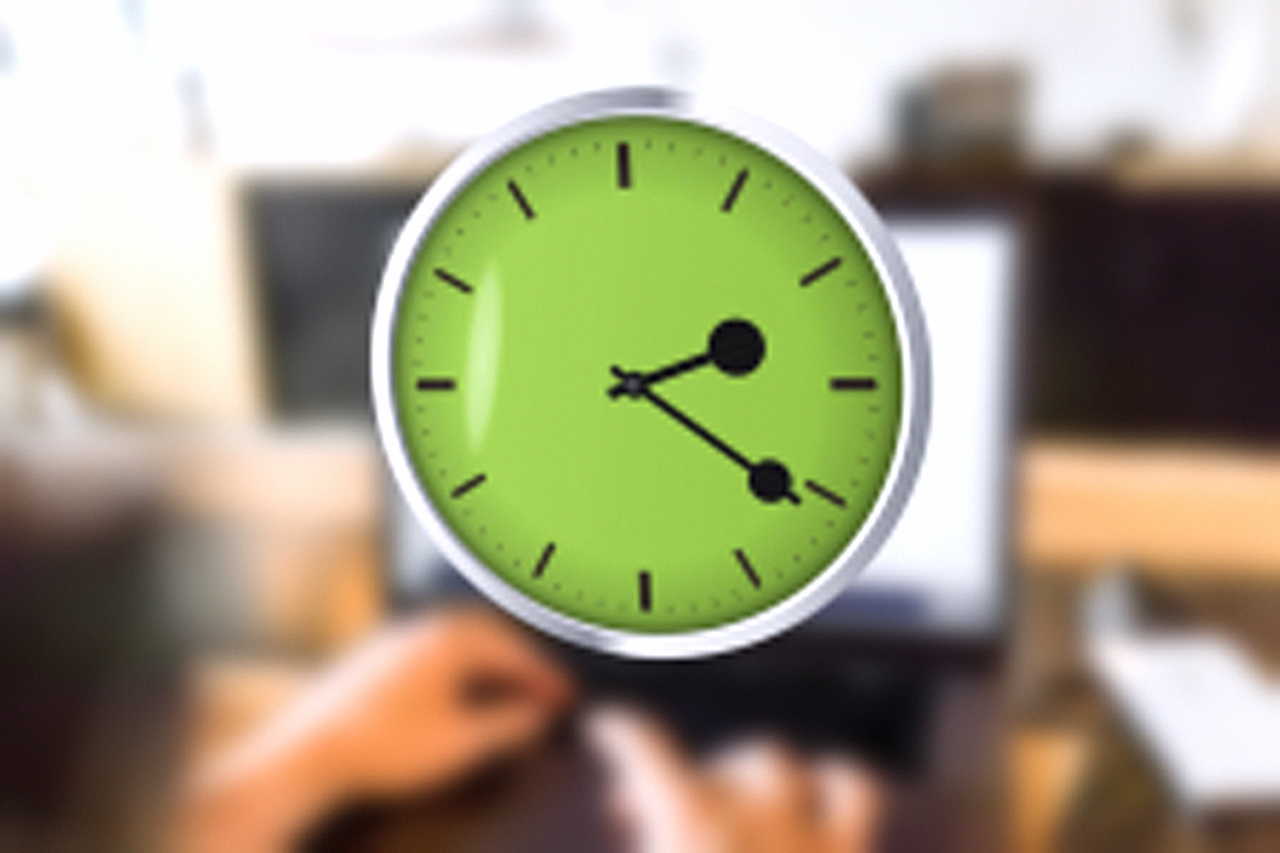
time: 2:21
